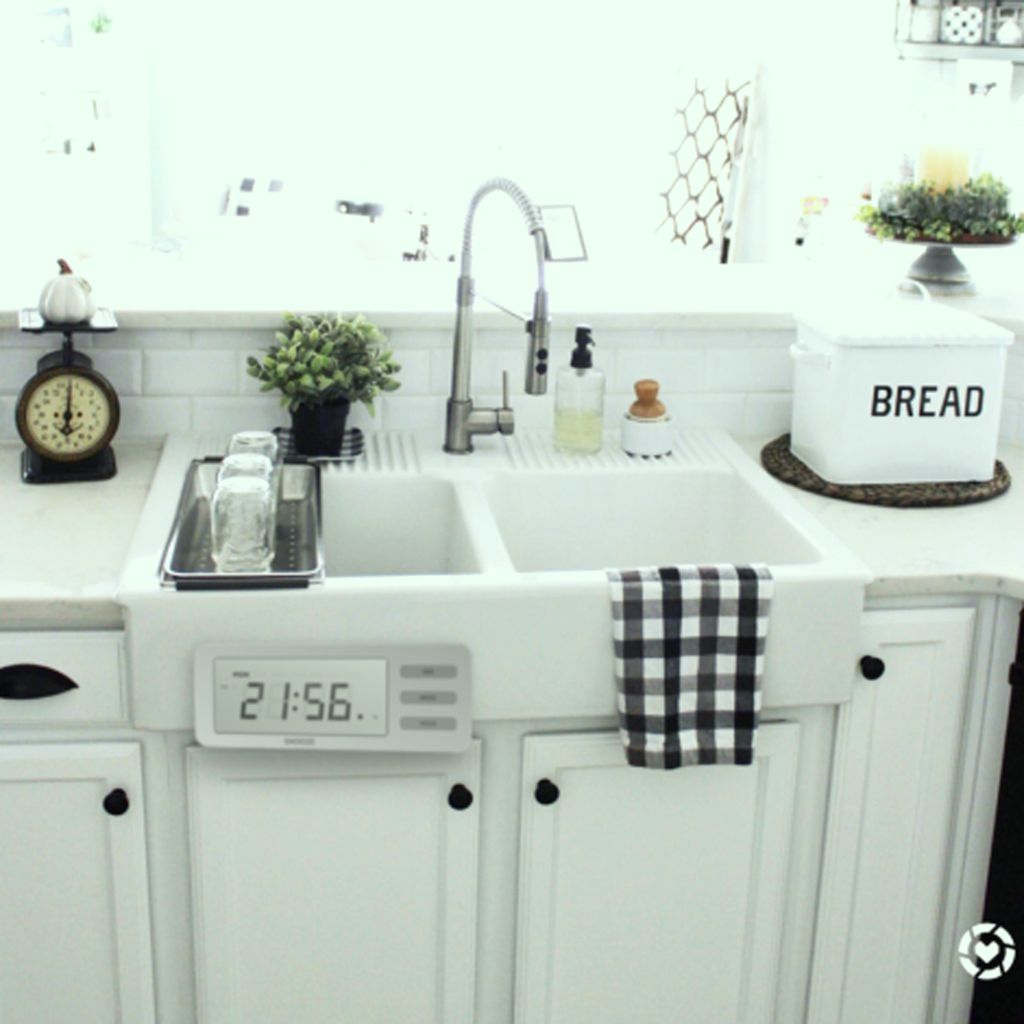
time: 21:56
